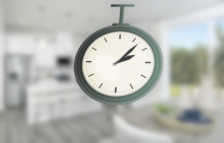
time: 2:07
